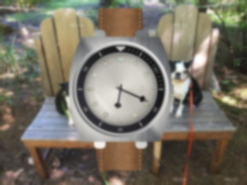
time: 6:19
